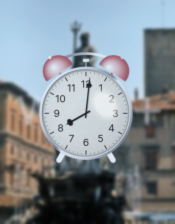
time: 8:01
